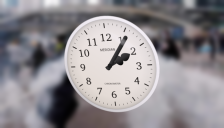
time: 2:06
